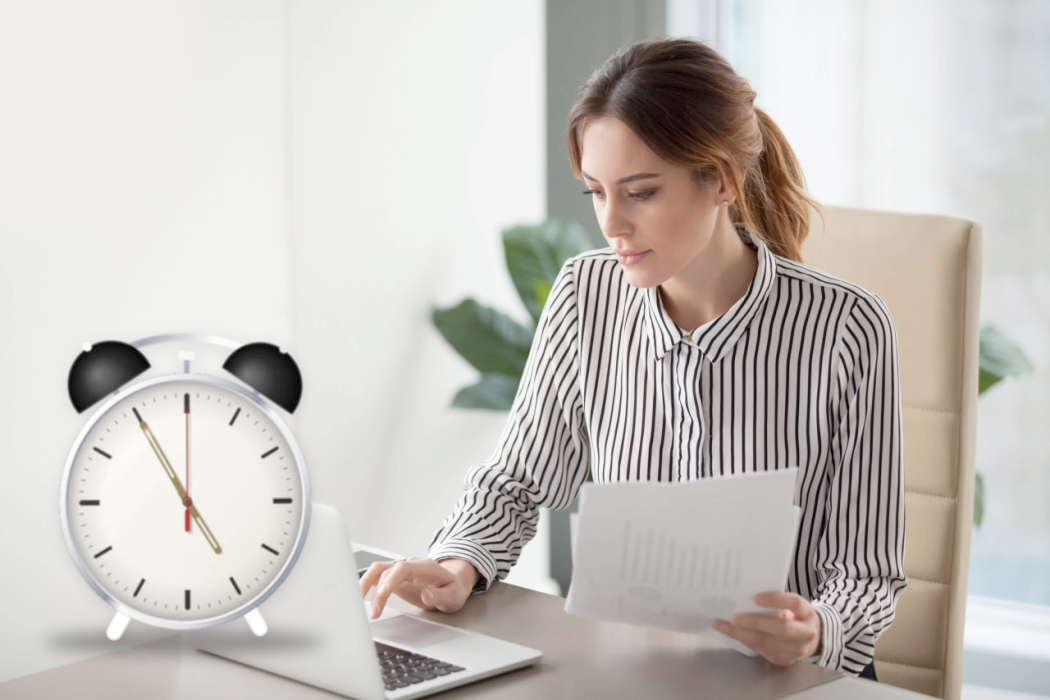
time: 4:55:00
